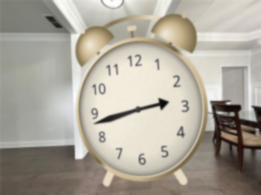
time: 2:43
